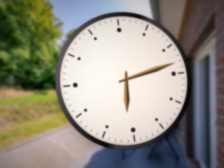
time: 6:13
